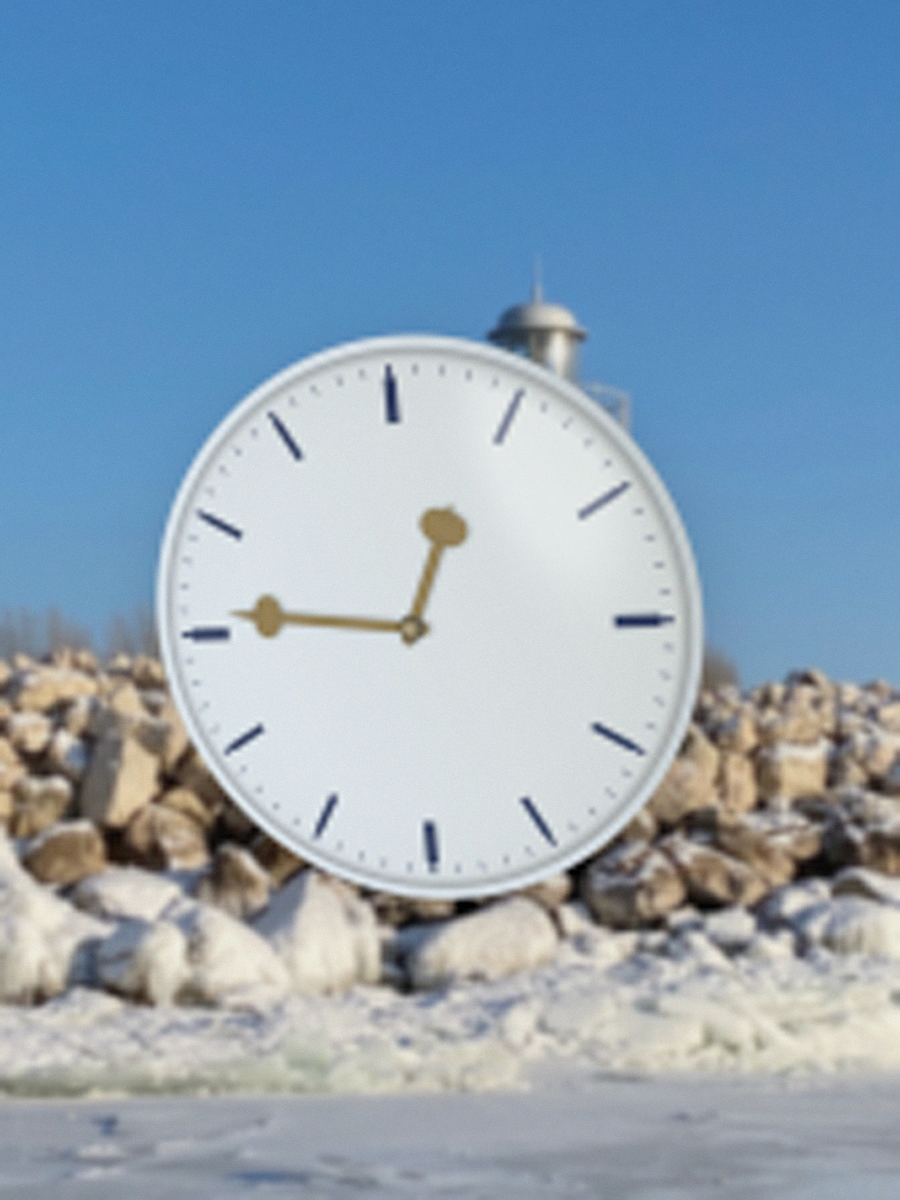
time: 12:46
